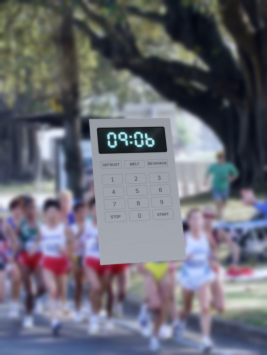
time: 9:06
